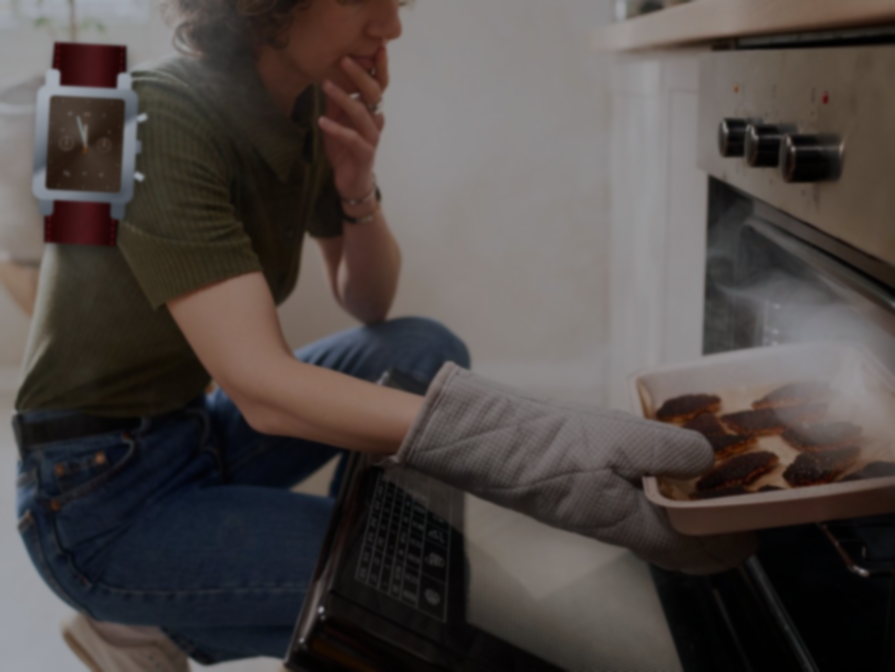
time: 11:57
